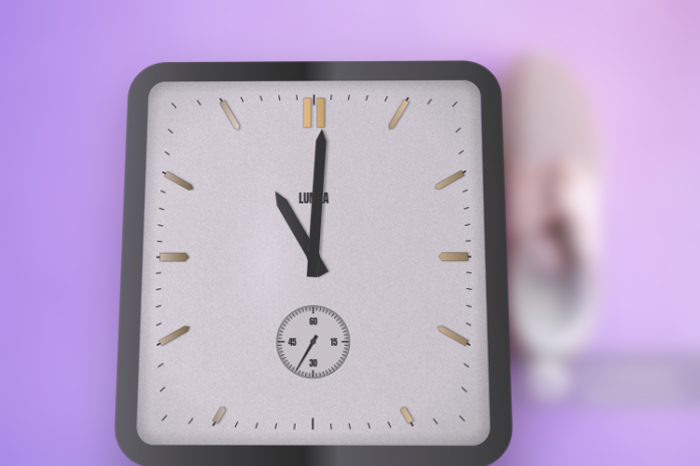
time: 11:00:35
